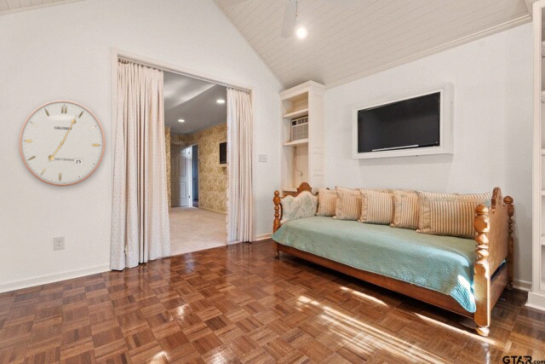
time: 7:04
